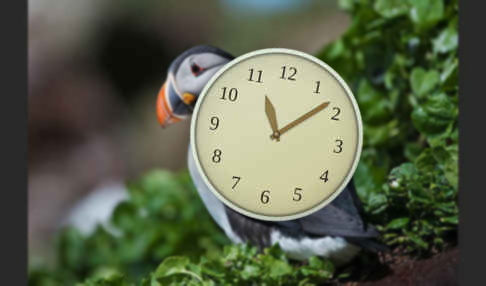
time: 11:08
